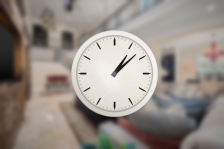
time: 1:08
